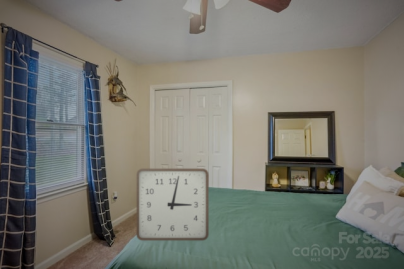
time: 3:02
